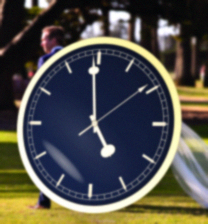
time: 4:59:09
